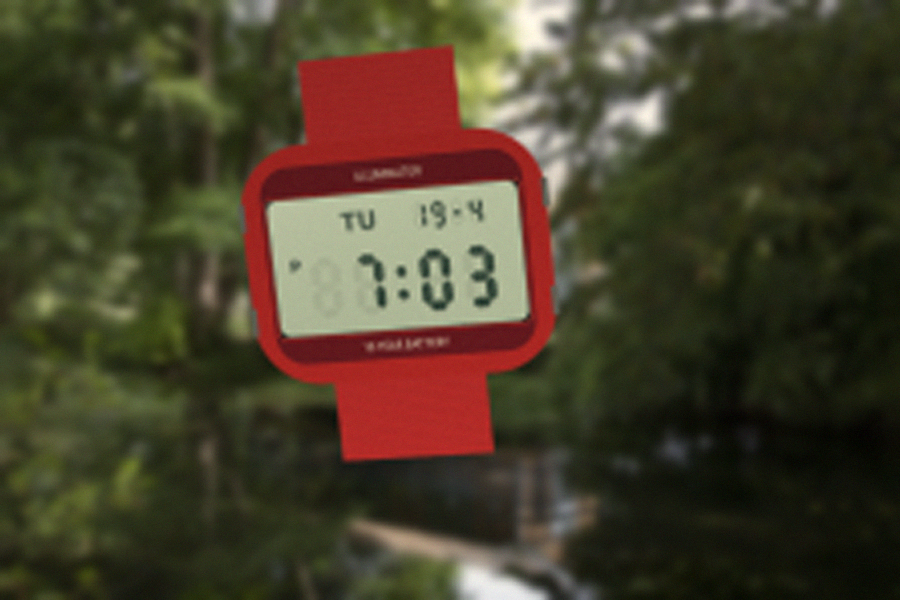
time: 7:03
